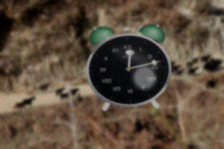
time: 12:13
